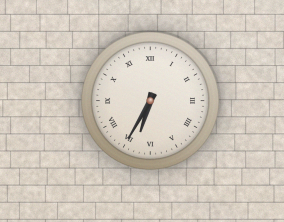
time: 6:35
